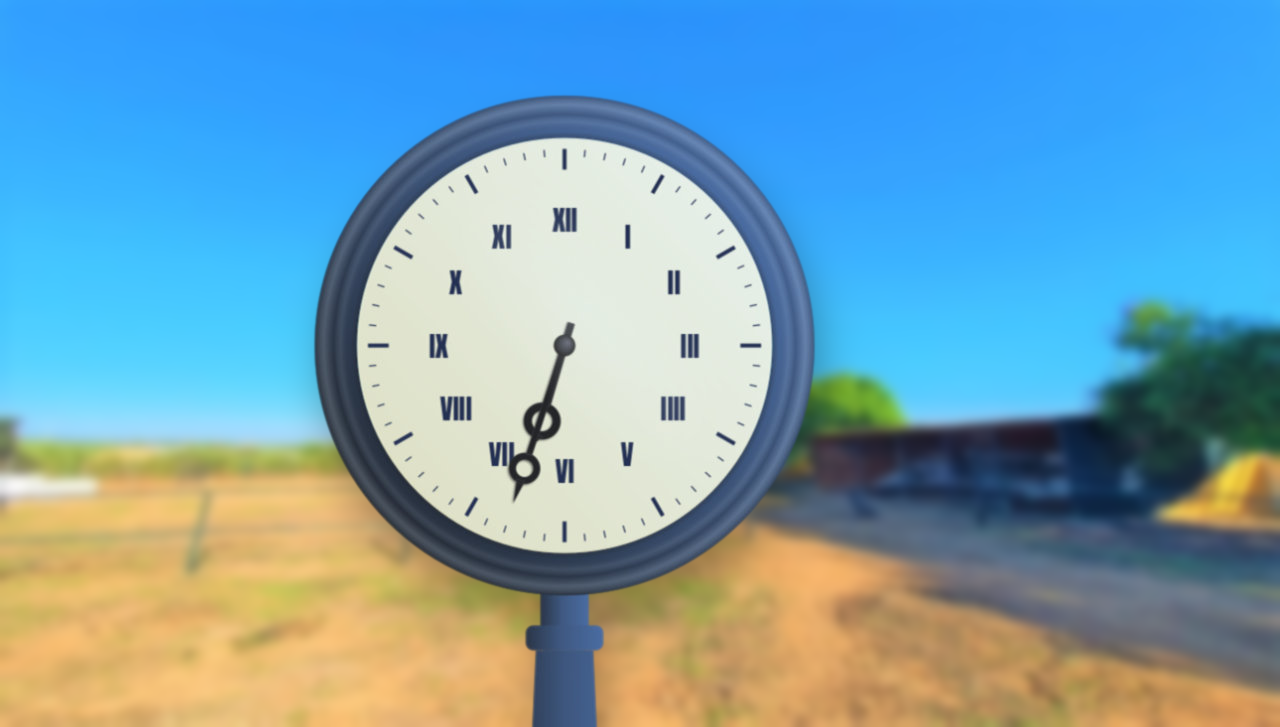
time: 6:33
